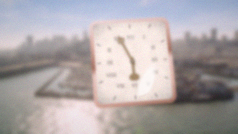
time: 5:56
